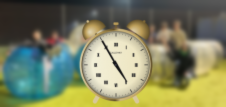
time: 4:55
